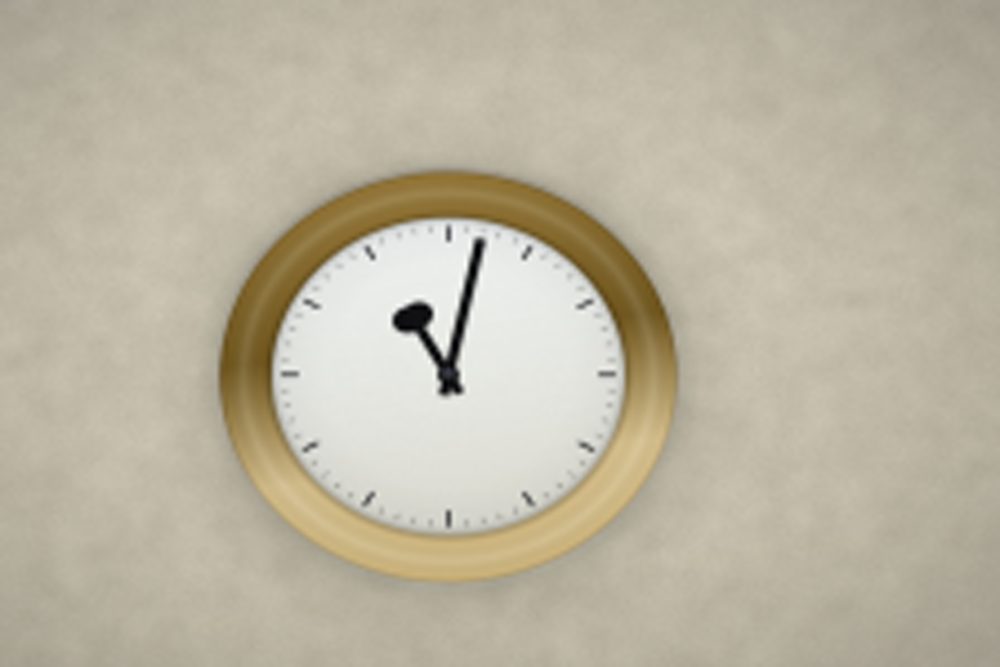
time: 11:02
